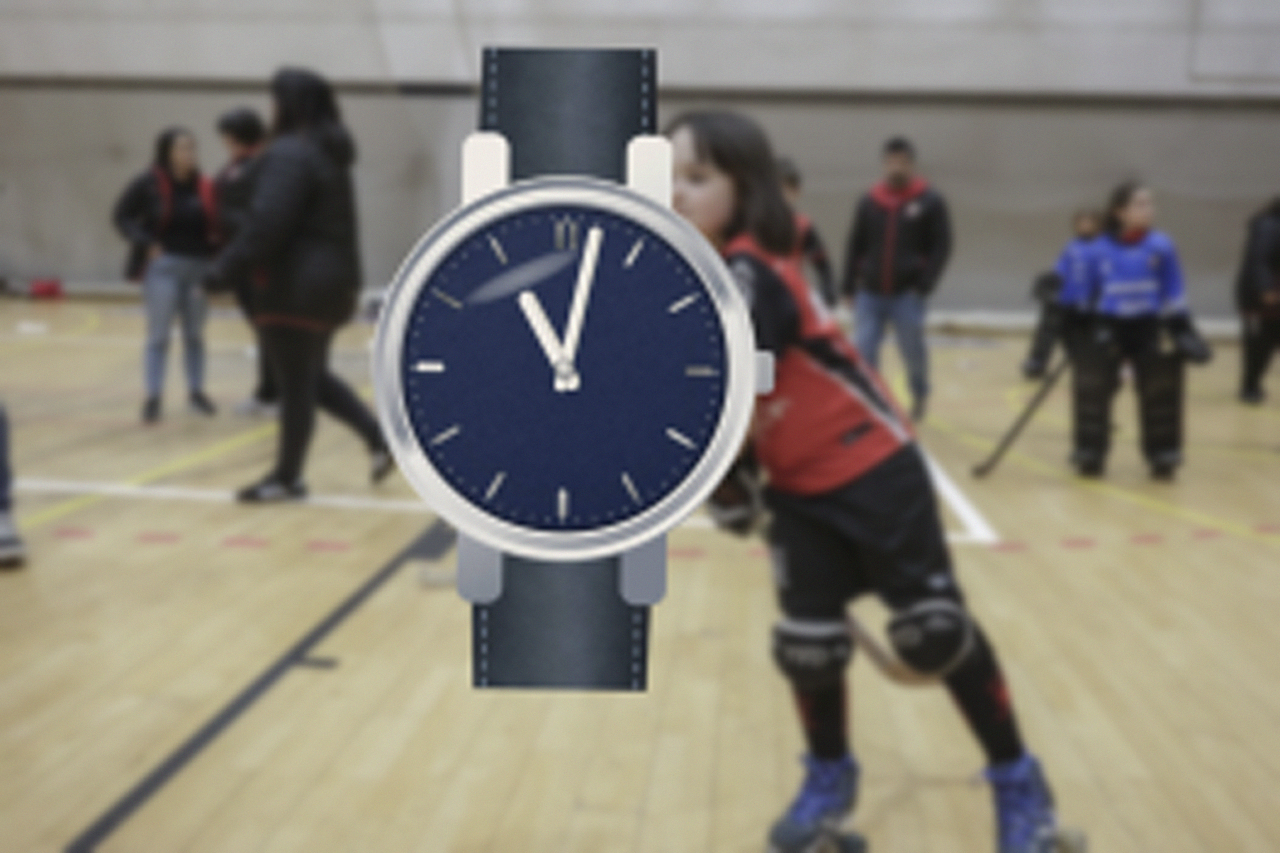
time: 11:02
